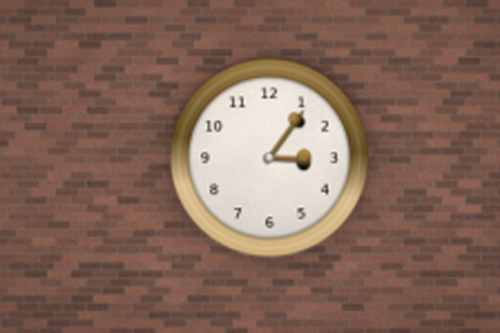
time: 3:06
